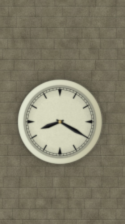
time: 8:20
